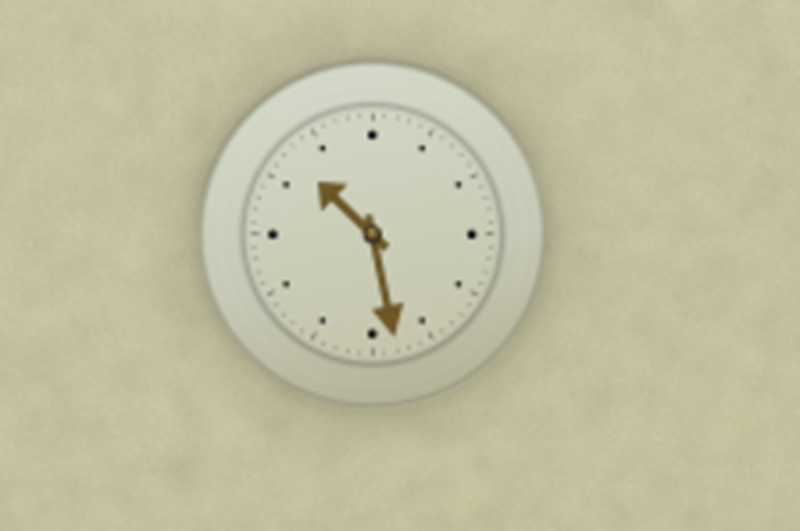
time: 10:28
